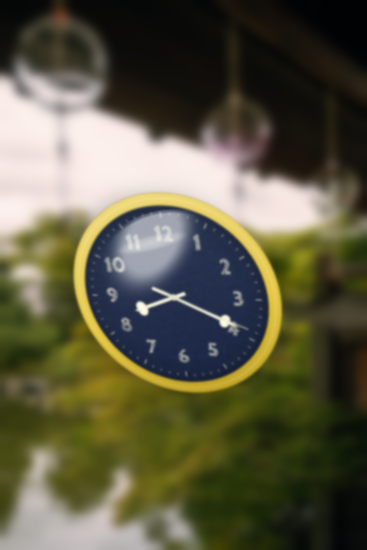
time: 8:19:19
